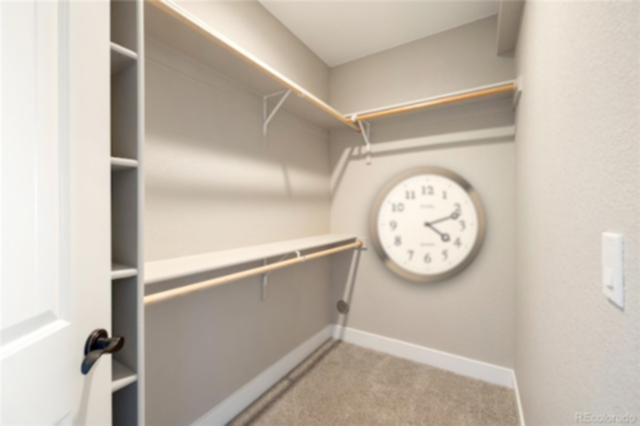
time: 4:12
